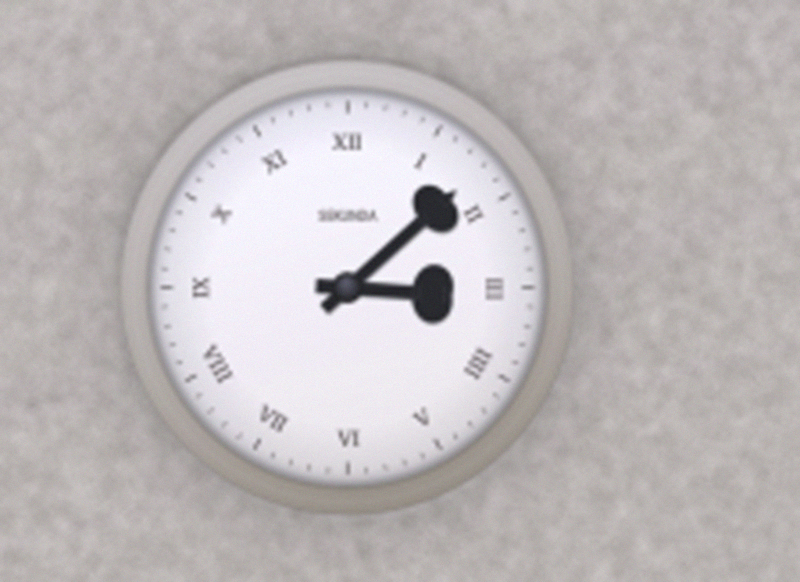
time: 3:08
